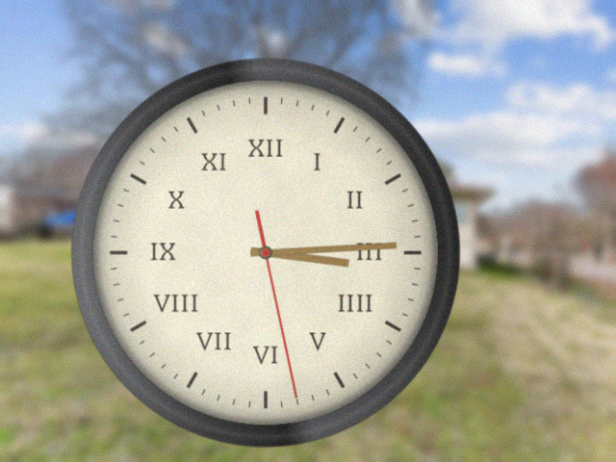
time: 3:14:28
